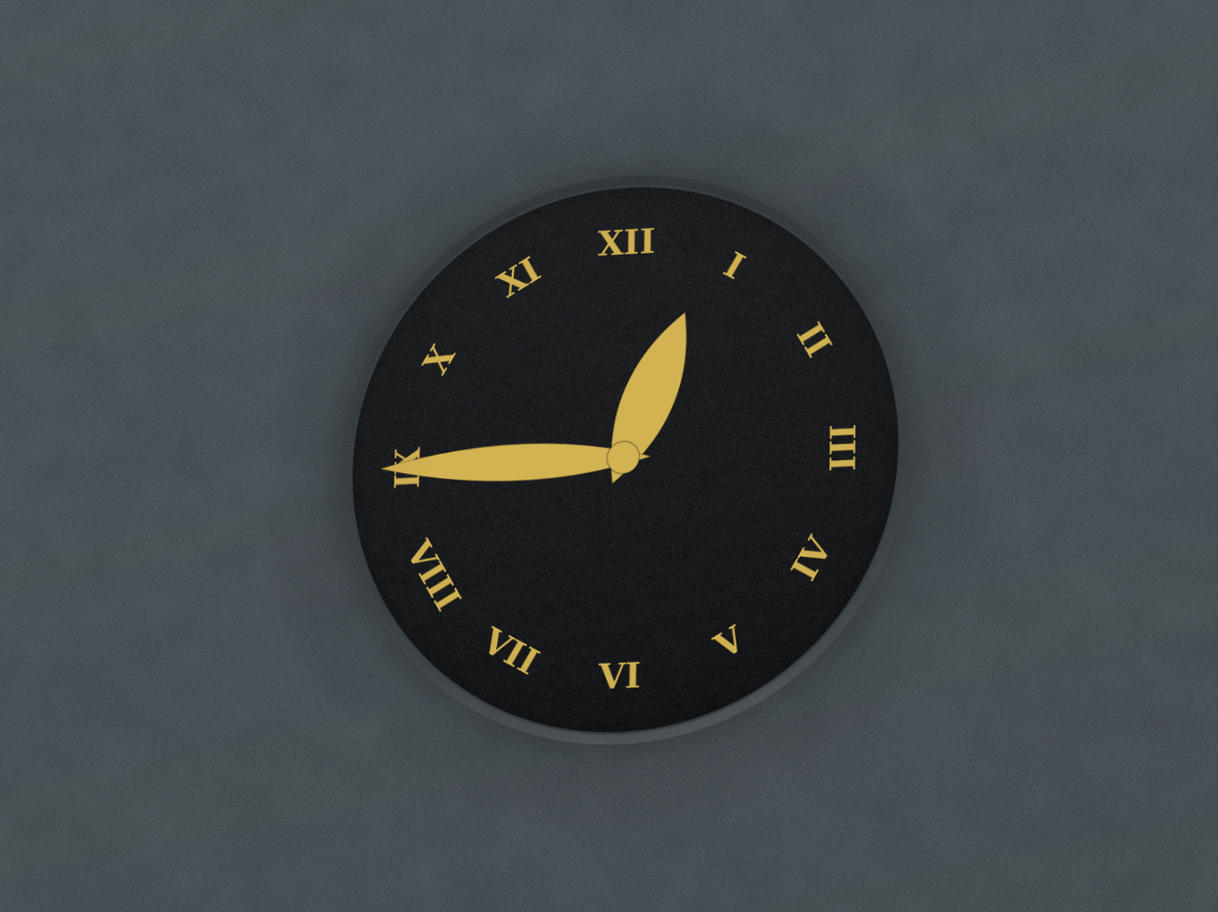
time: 12:45
